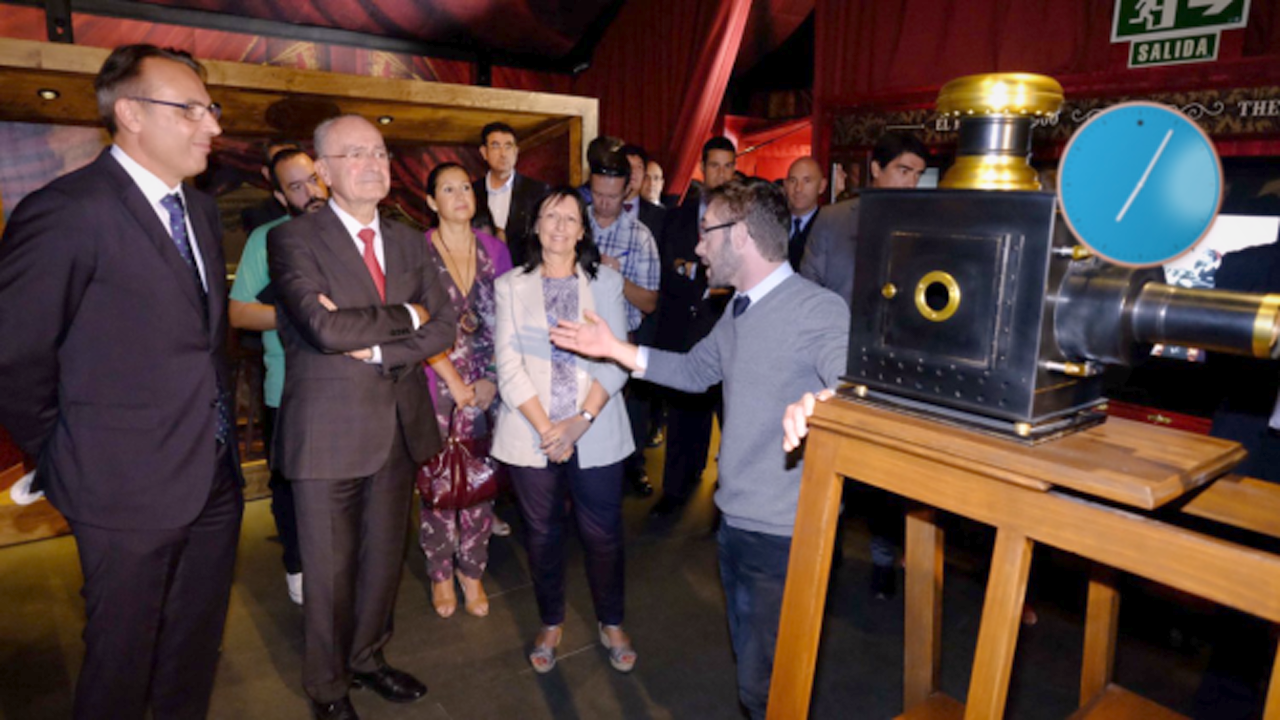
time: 7:05
